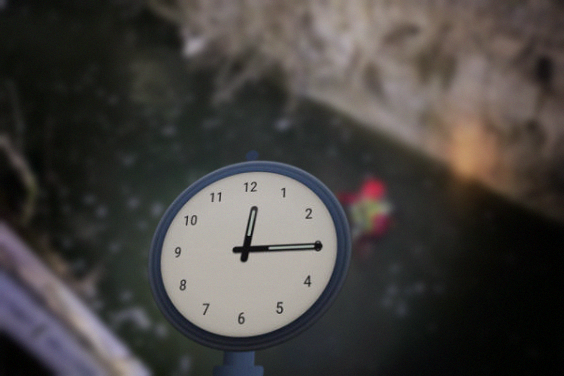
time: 12:15
